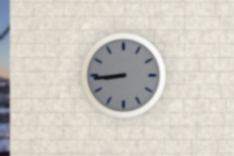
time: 8:44
